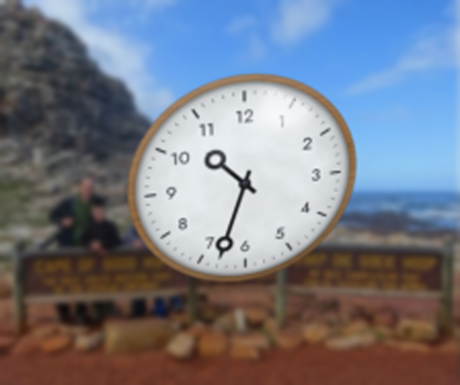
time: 10:33
